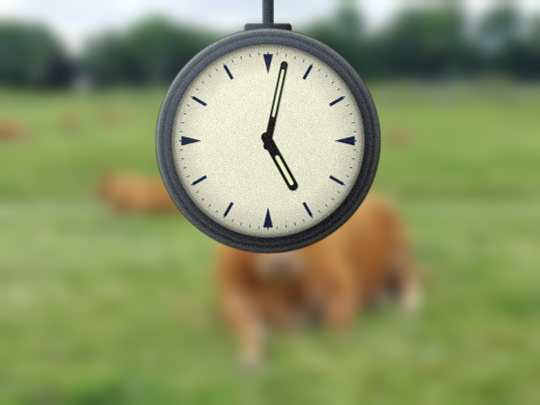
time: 5:02
